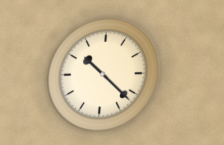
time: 10:22
